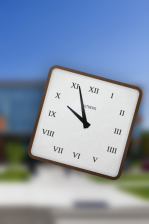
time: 9:56
